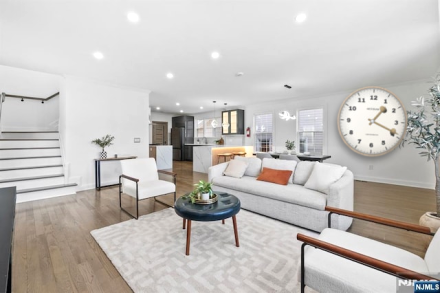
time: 1:19
